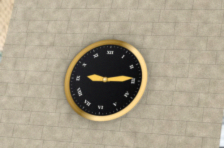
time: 9:14
